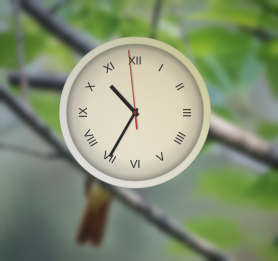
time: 10:34:59
